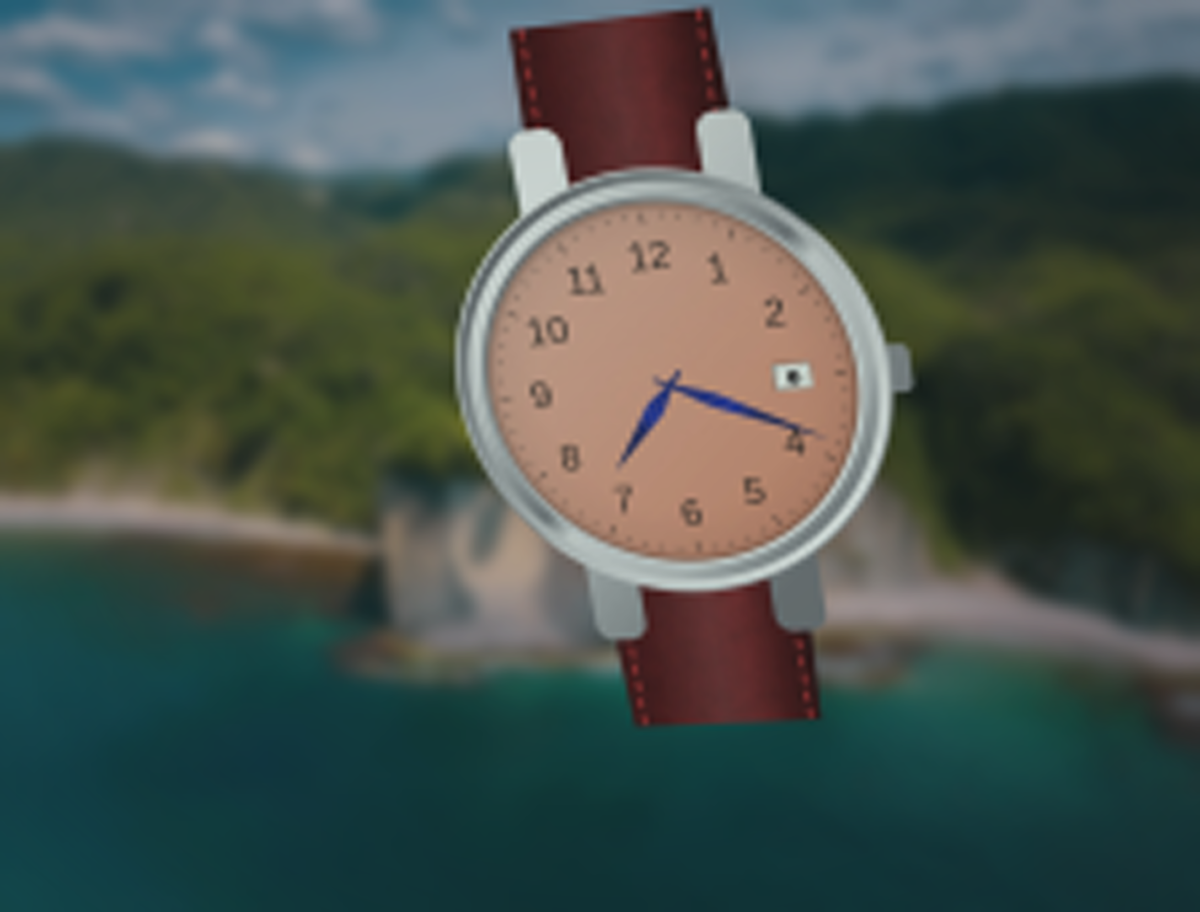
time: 7:19
